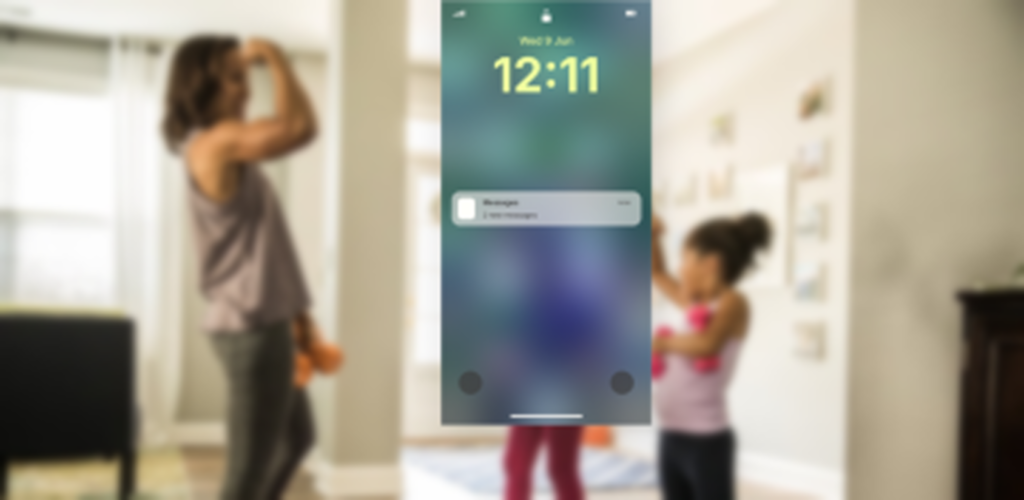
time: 12:11
